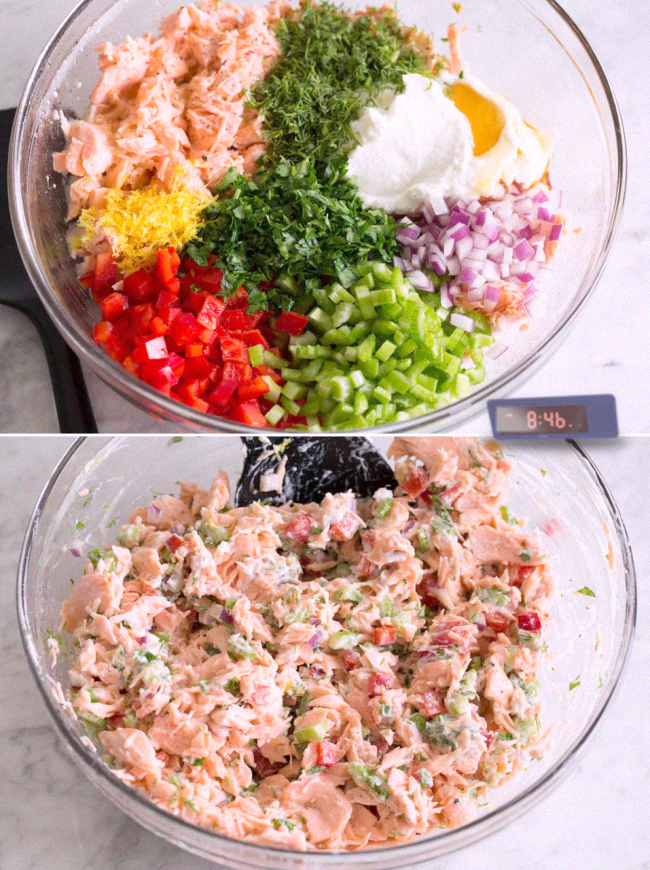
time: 8:46
